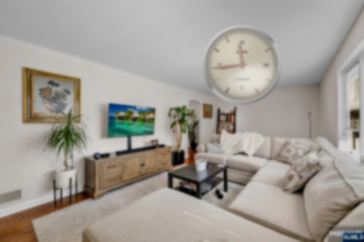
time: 11:44
